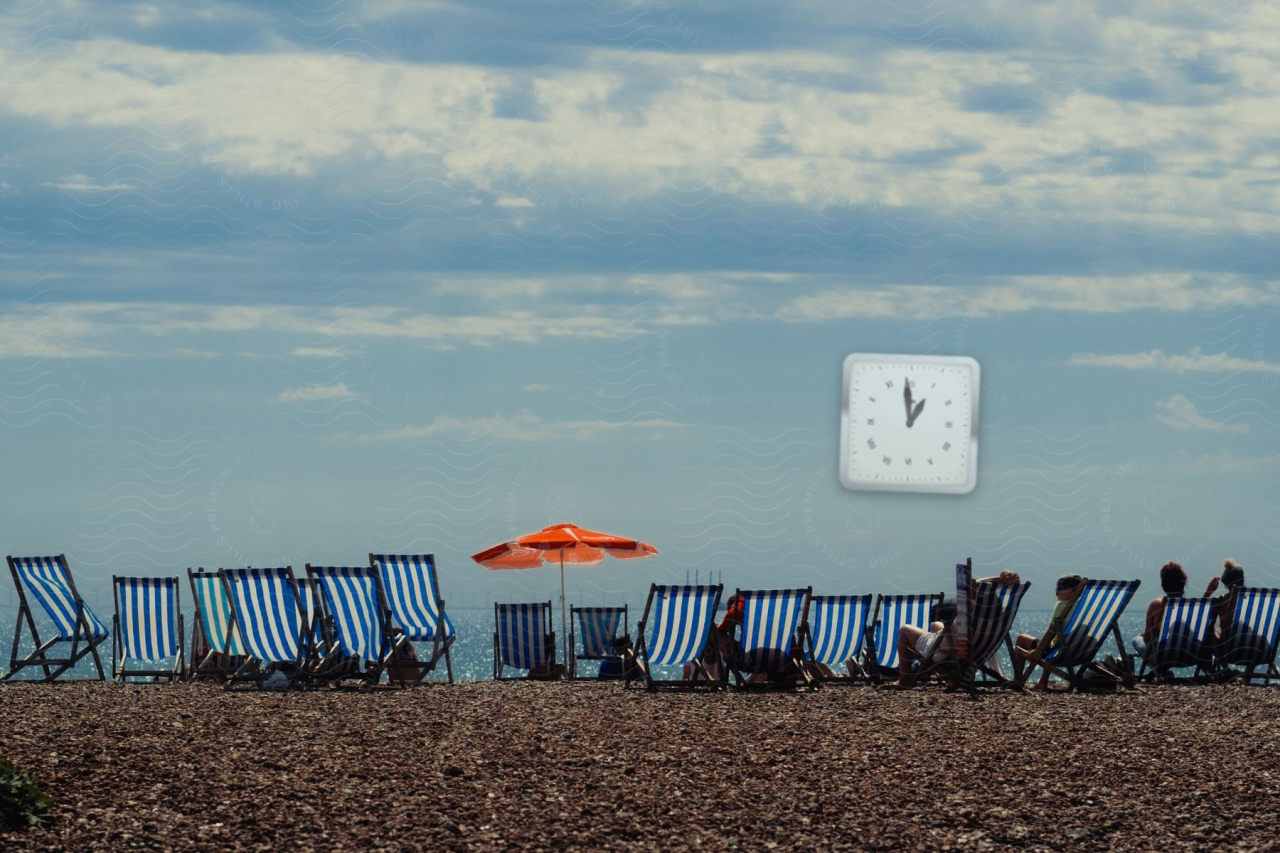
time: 12:59
